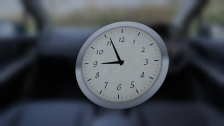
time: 8:56
